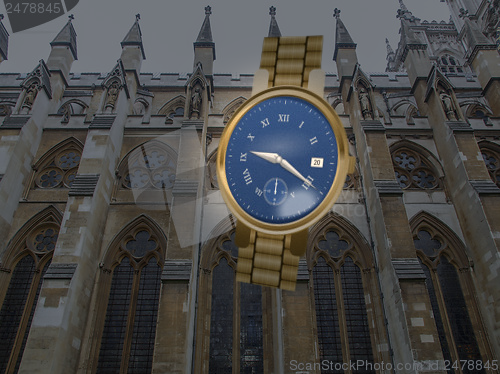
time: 9:20
